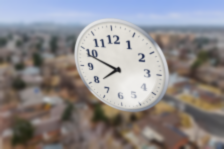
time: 7:49
